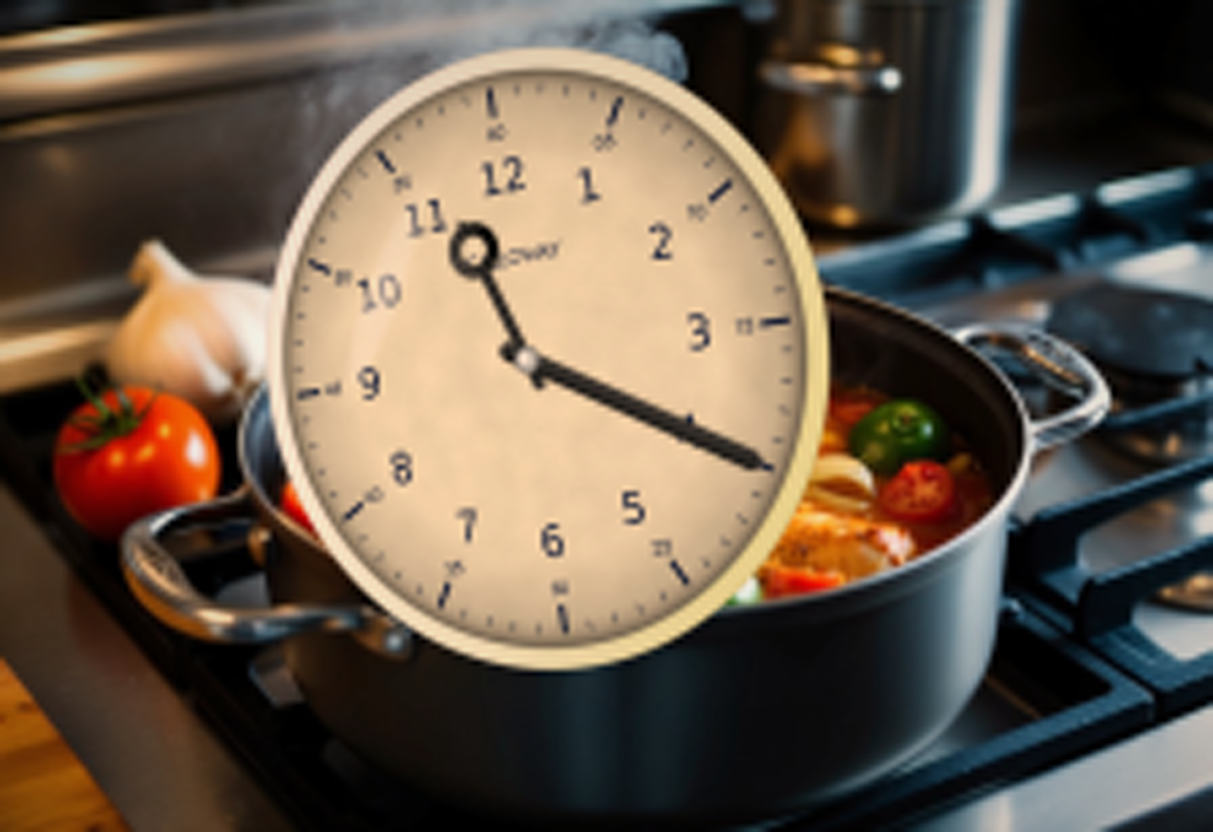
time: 11:20
